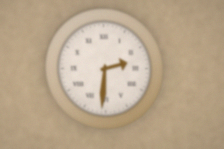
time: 2:31
